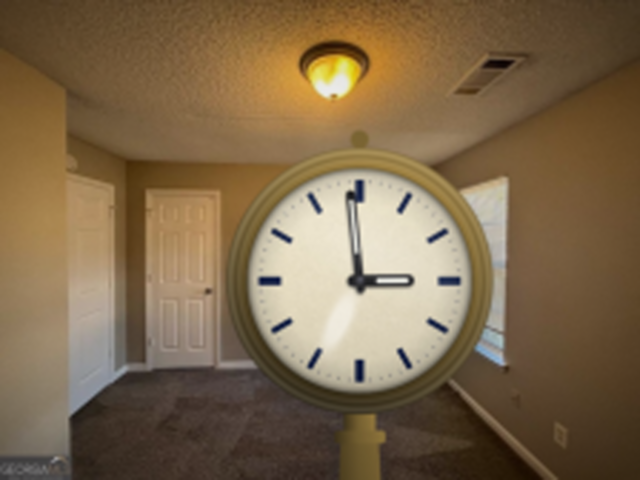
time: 2:59
